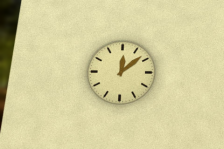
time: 12:08
